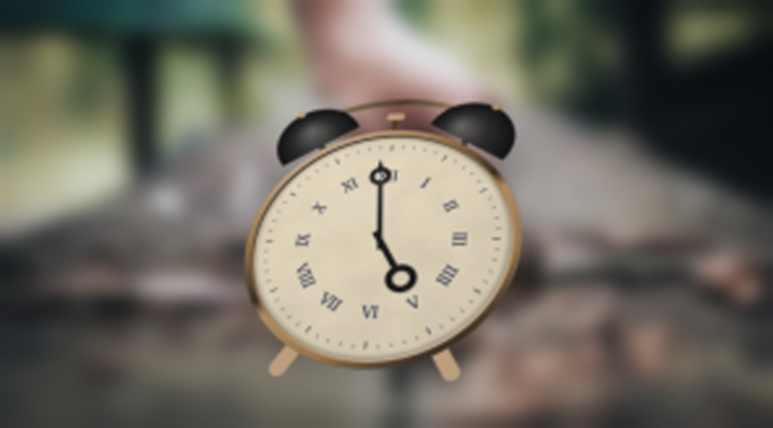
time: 4:59
